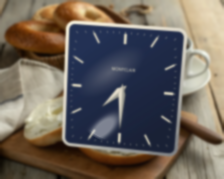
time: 7:30
